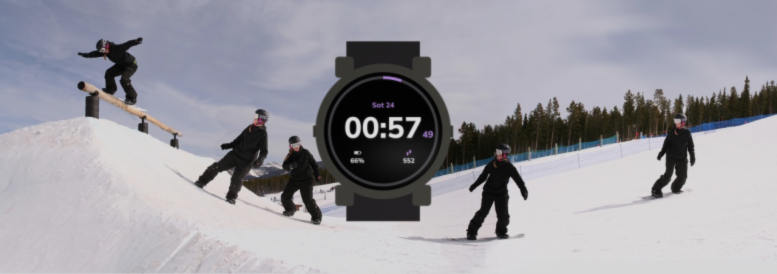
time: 0:57:49
